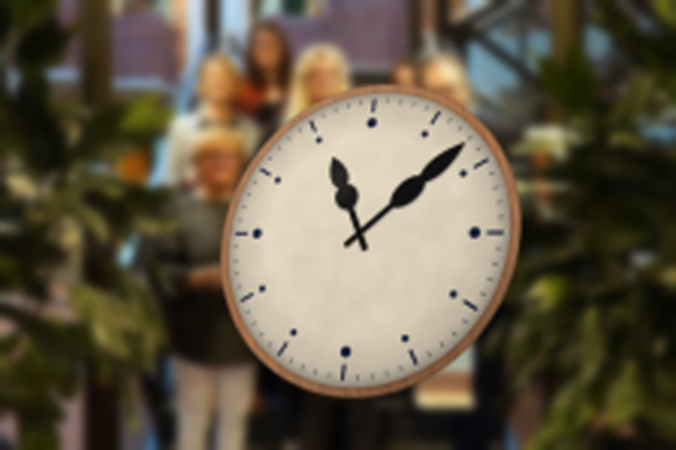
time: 11:08
